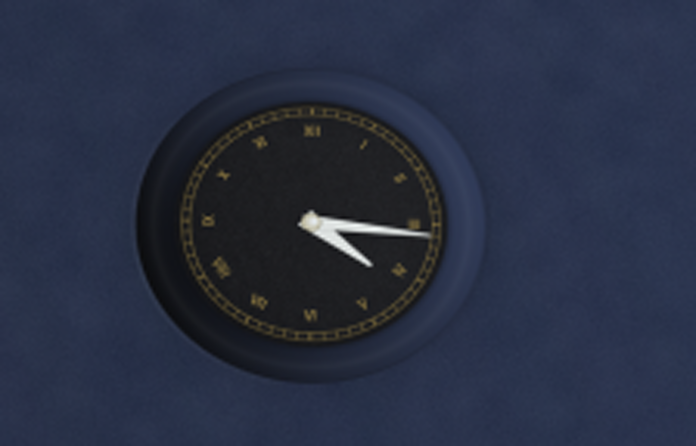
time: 4:16
